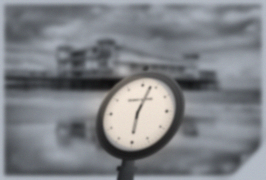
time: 6:03
